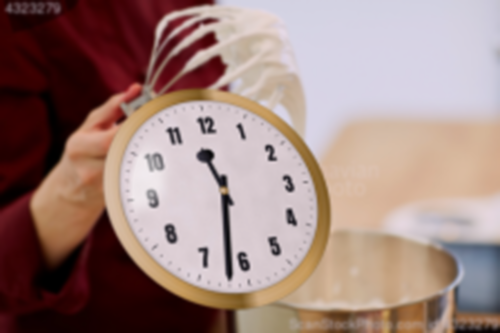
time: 11:32
